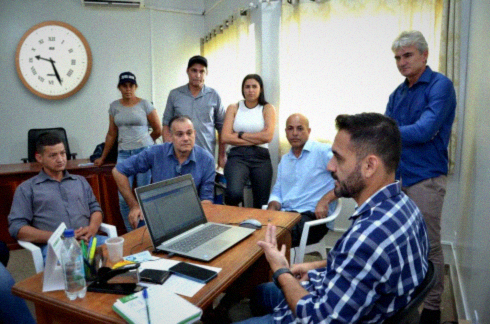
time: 9:26
